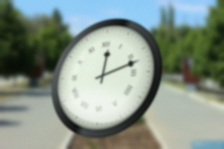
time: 12:12
